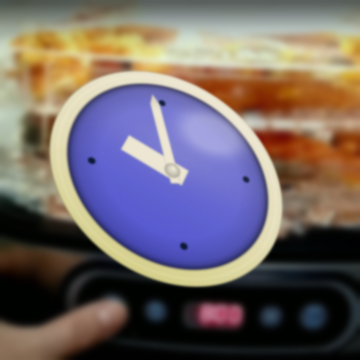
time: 9:59
